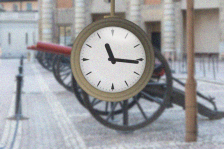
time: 11:16
